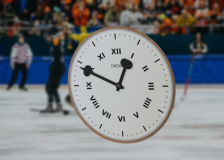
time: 12:49
